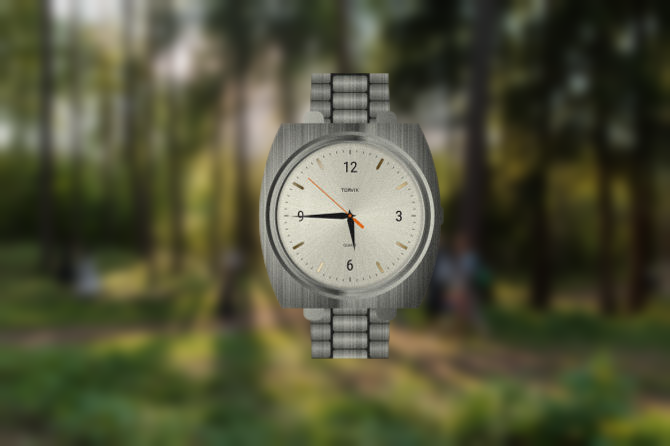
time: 5:44:52
